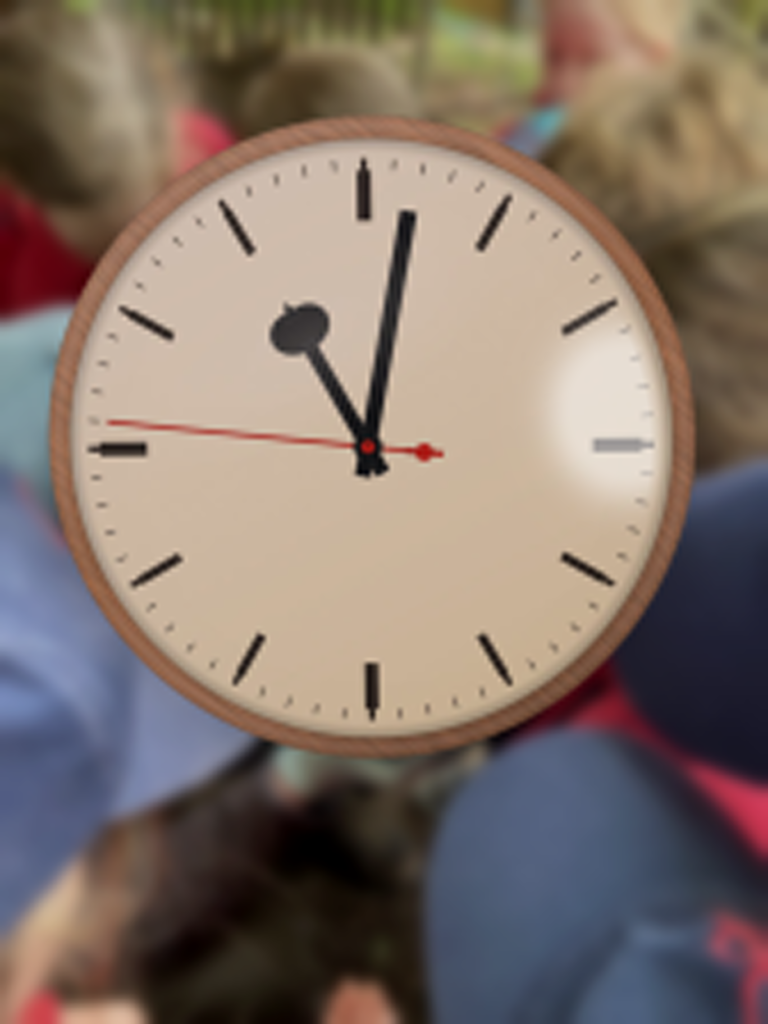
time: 11:01:46
